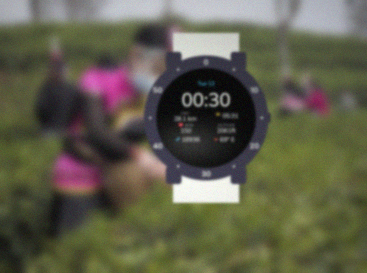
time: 0:30
